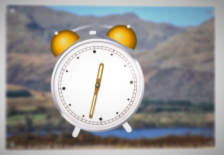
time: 12:33
